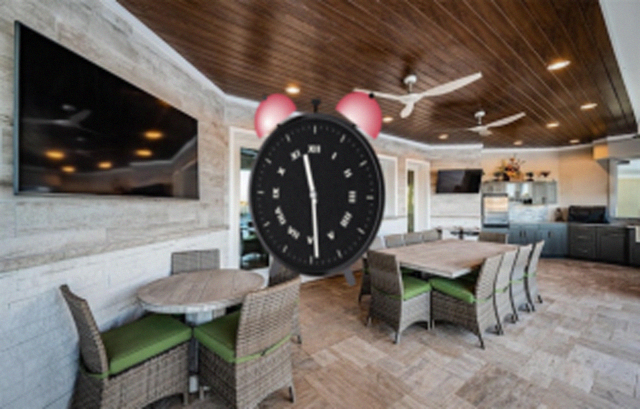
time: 11:29
